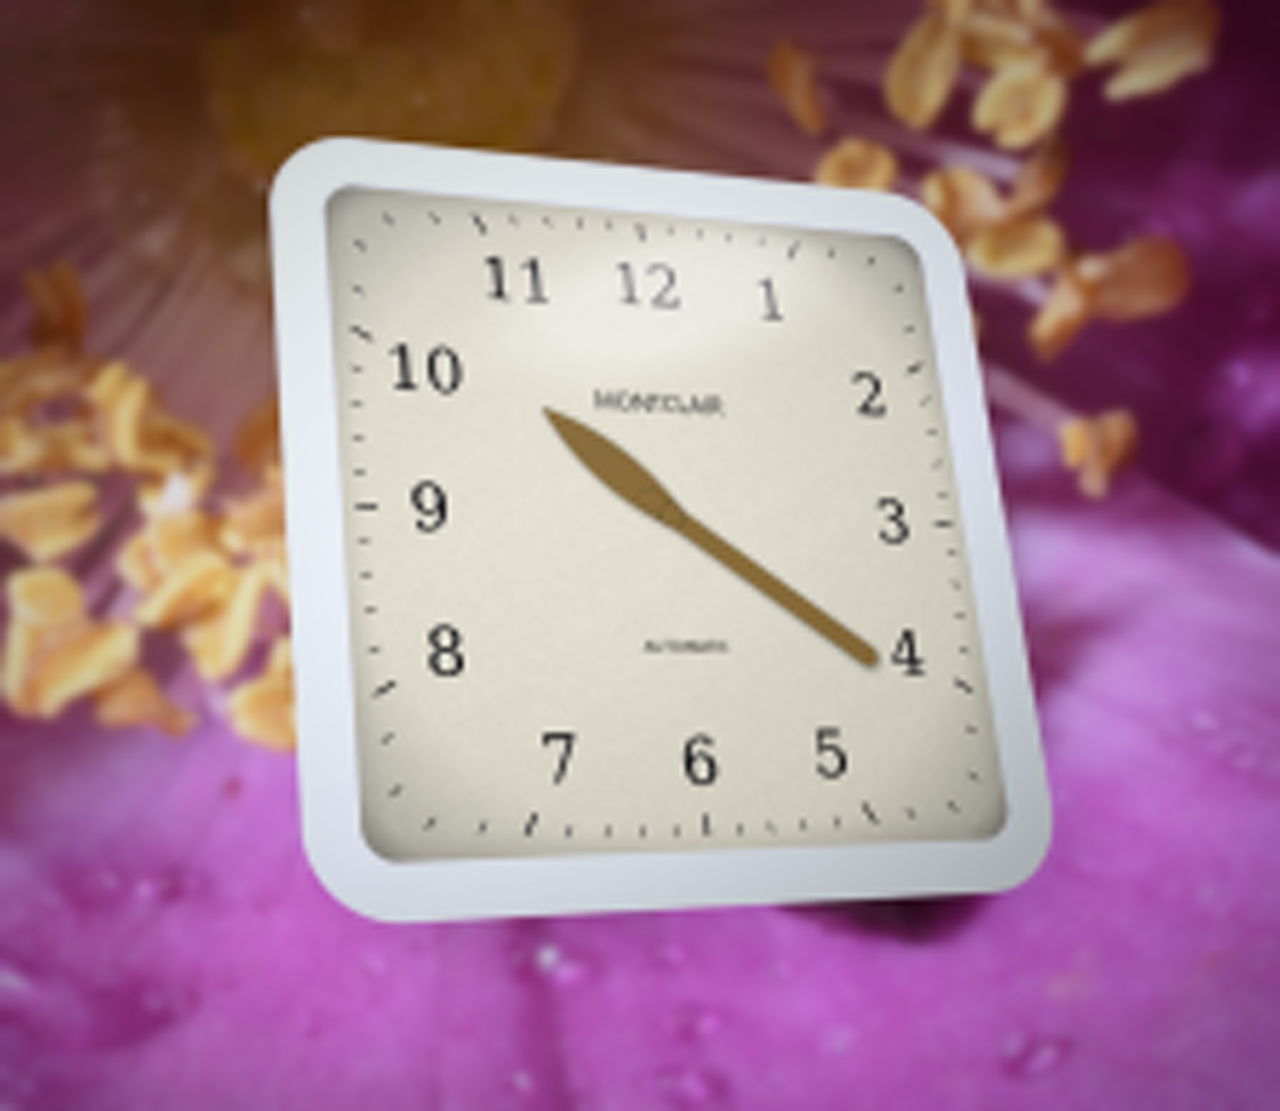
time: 10:21
